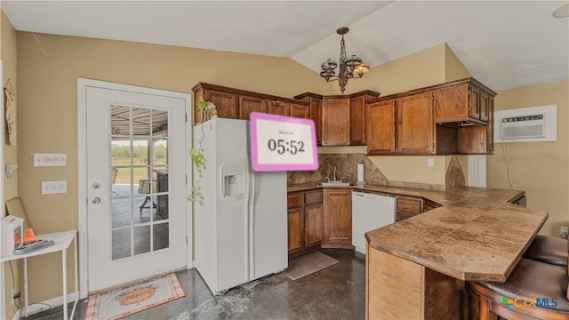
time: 5:52
